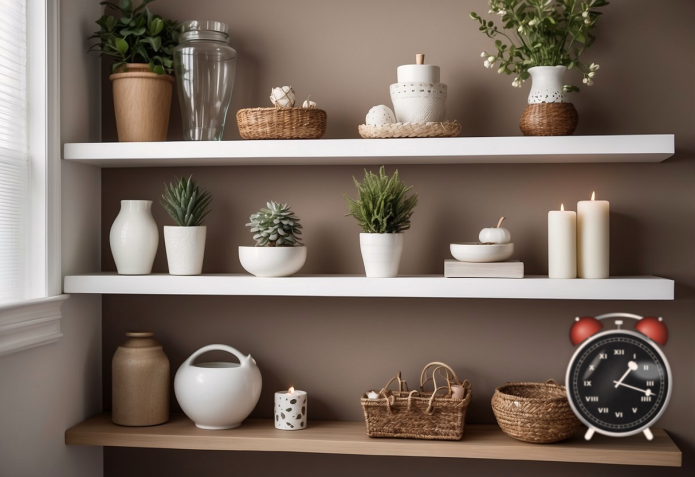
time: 1:18
